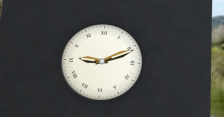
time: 9:11
